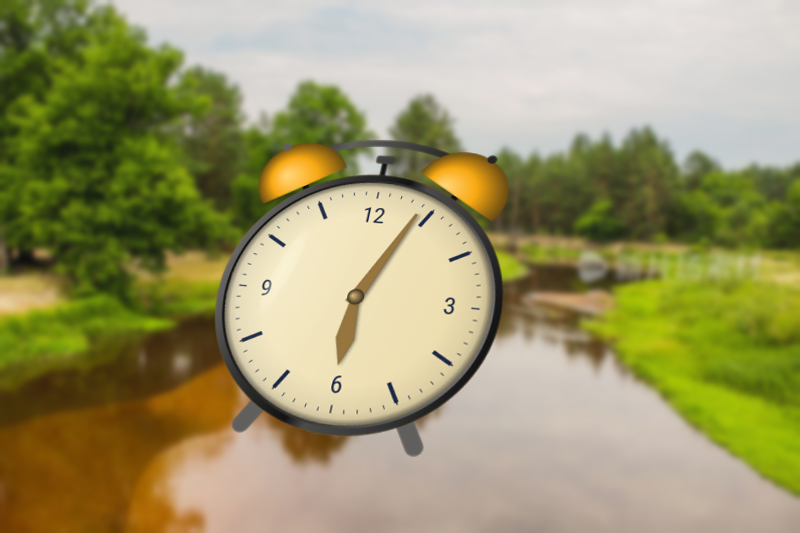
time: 6:04
